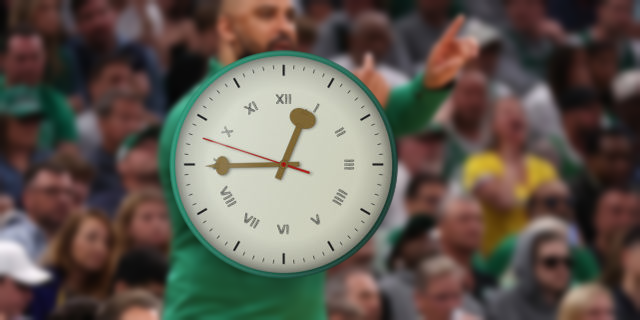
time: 12:44:48
